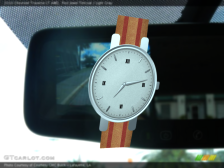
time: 7:13
